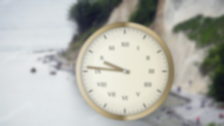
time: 9:46
